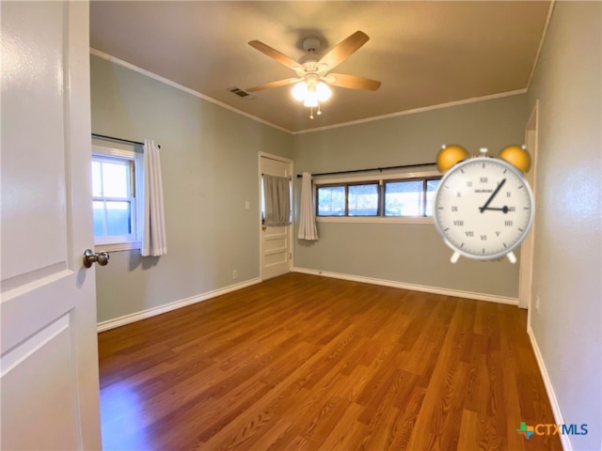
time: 3:06
